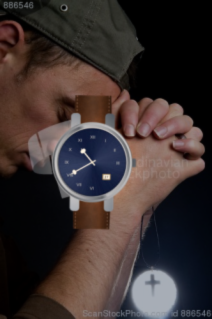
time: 10:40
